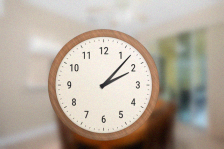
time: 2:07
